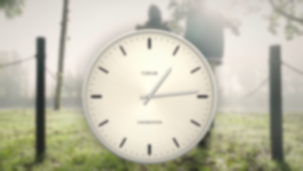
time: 1:14
